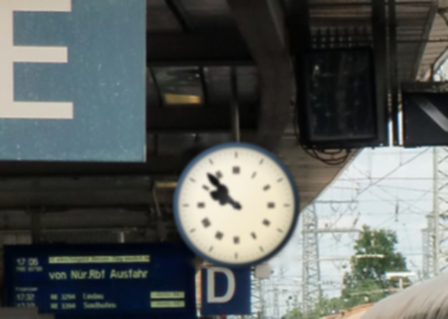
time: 9:53
